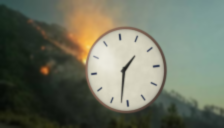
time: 1:32
